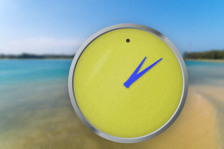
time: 1:09
